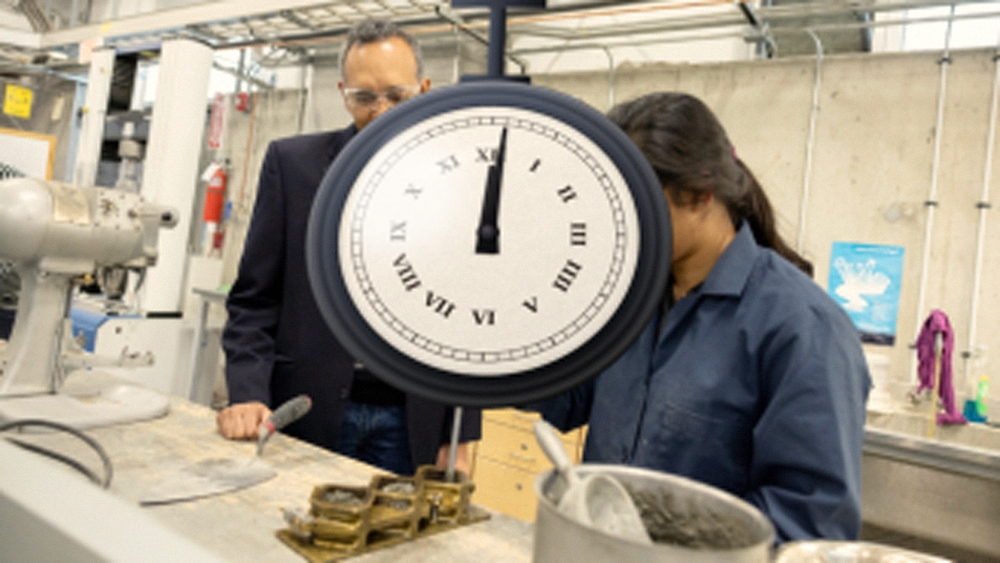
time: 12:01
